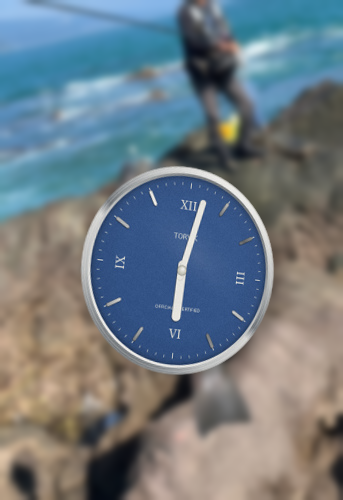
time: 6:02
